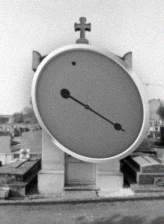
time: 10:22
